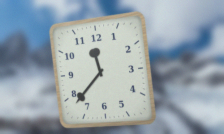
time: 11:38
